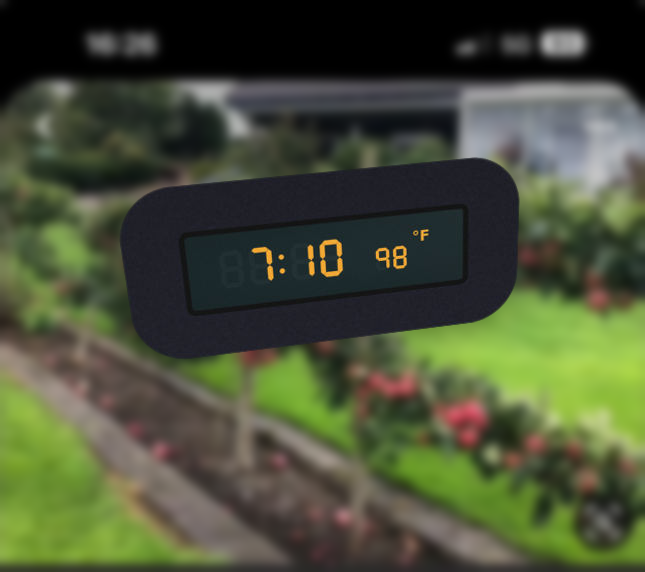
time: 7:10
